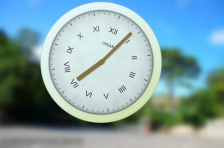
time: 7:04
